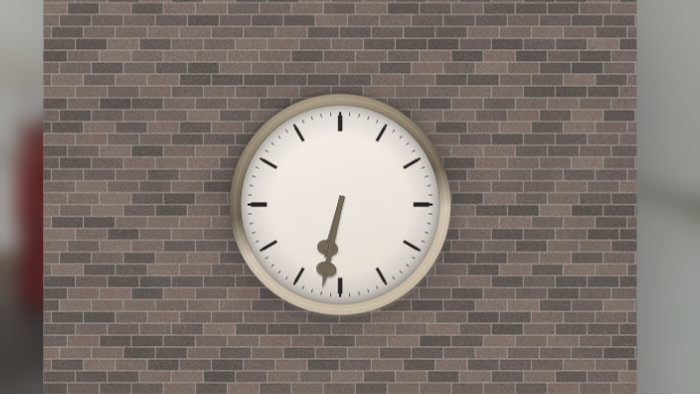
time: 6:32
